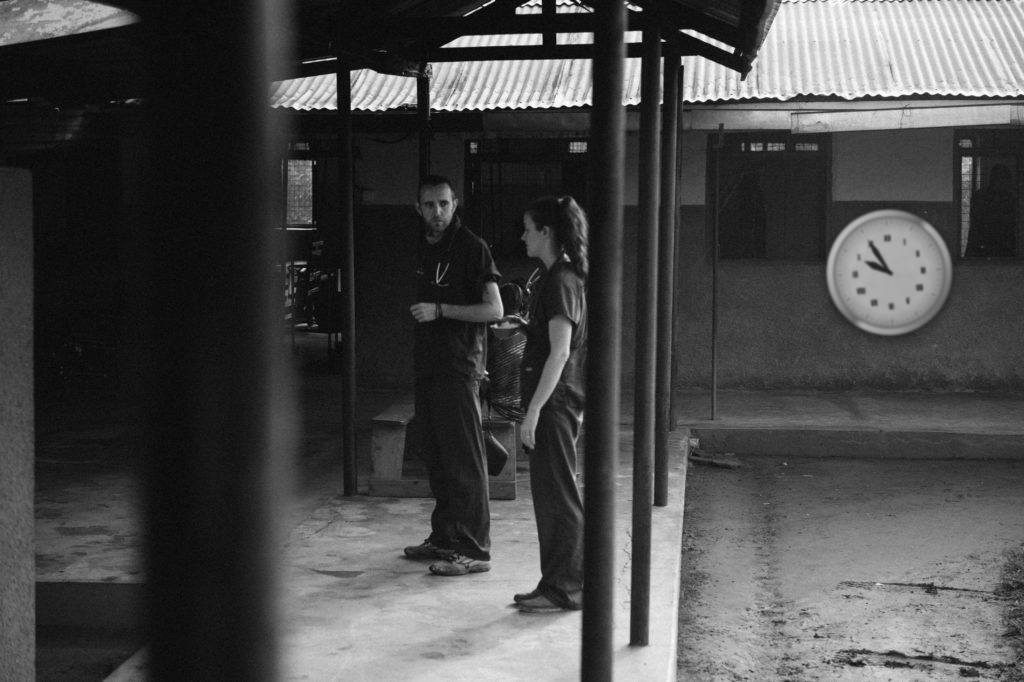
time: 9:55
